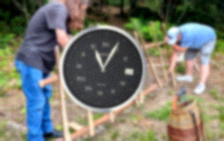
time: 11:04
